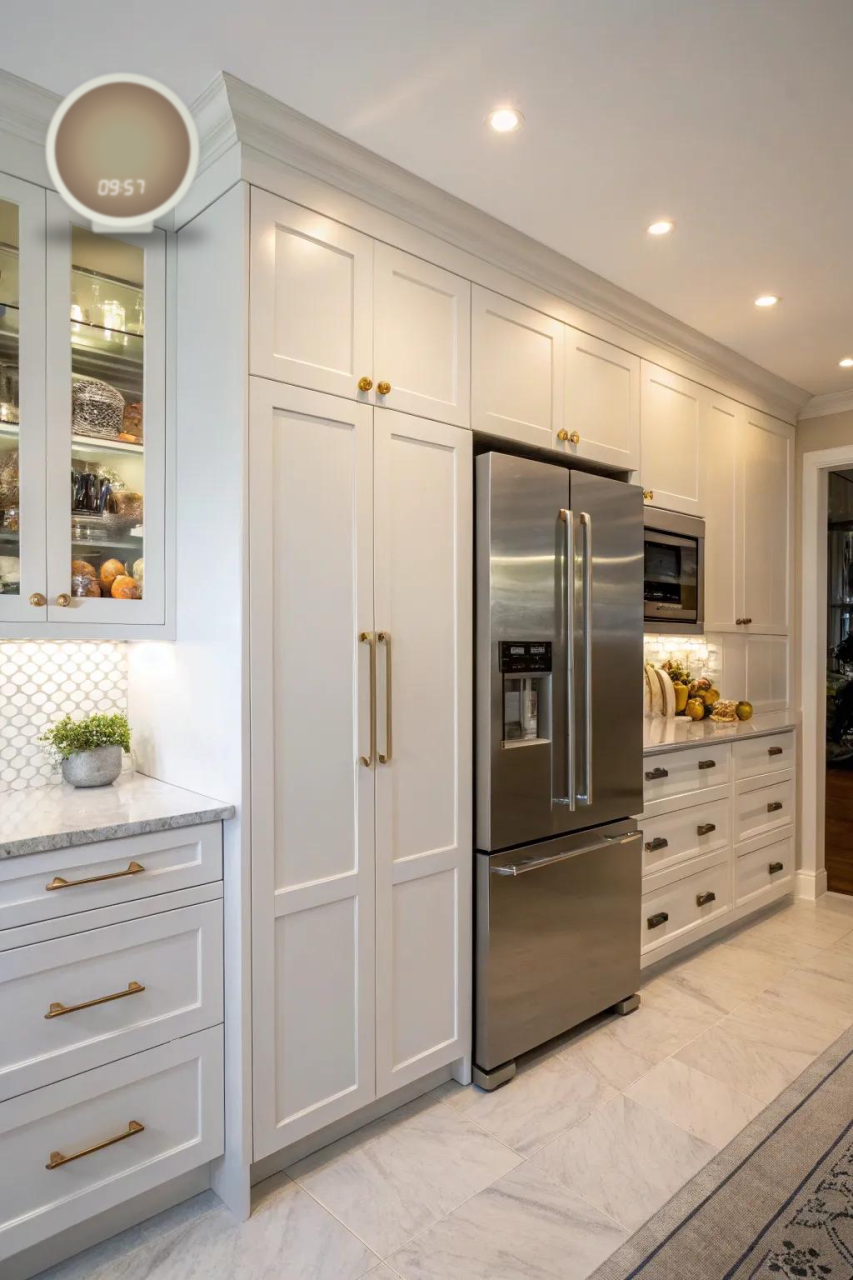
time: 9:57
